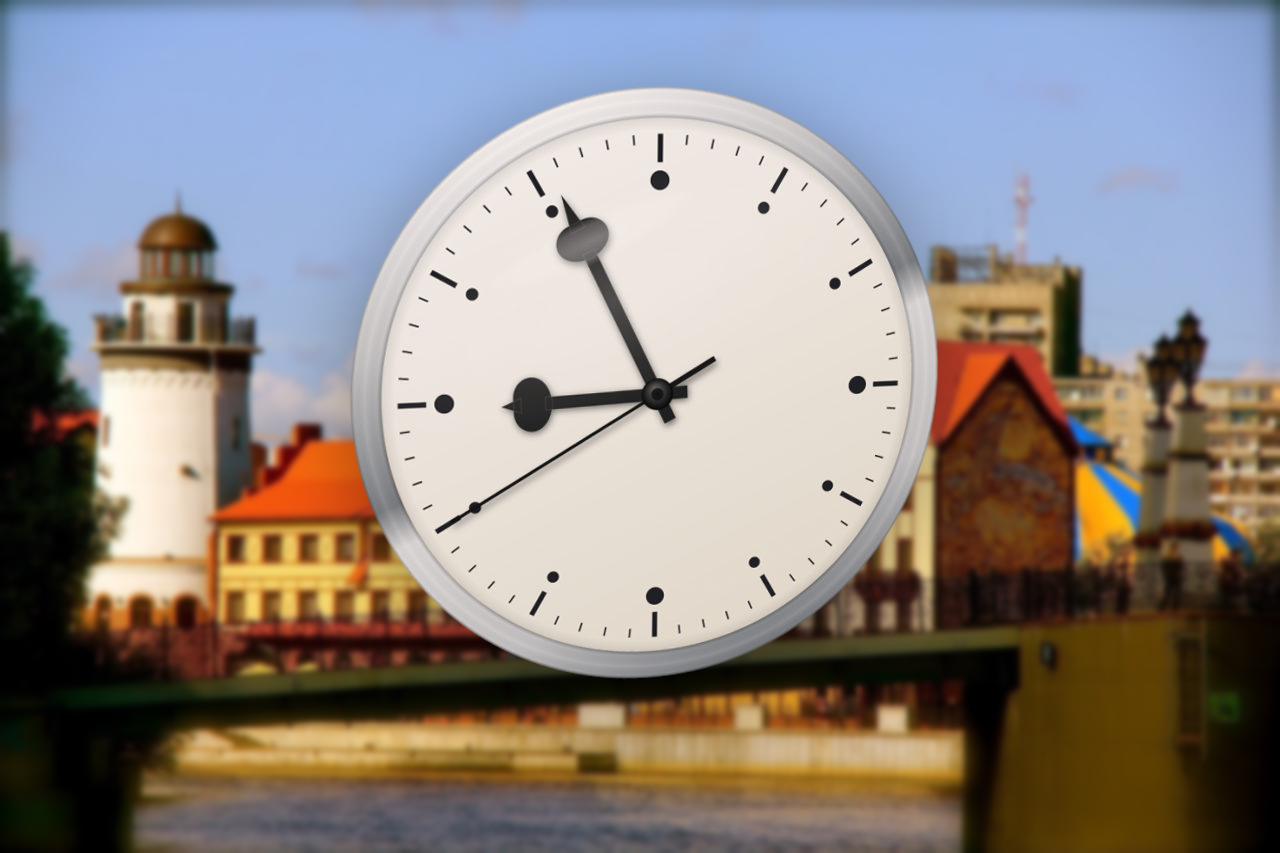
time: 8:55:40
